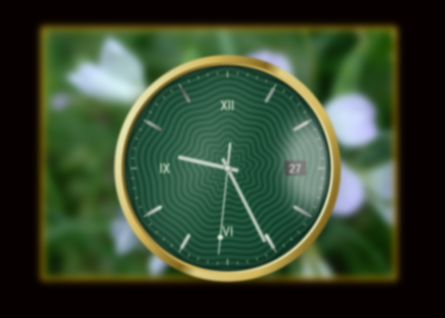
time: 9:25:31
